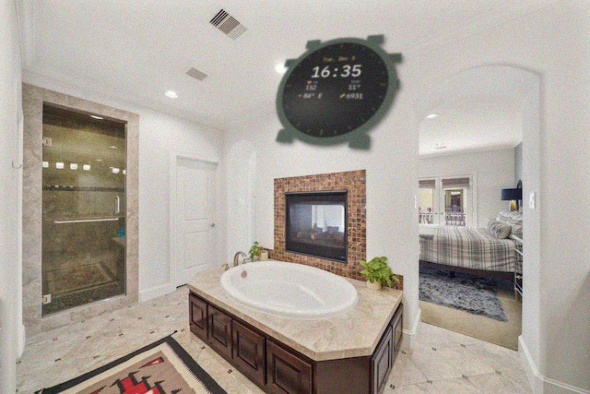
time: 16:35
